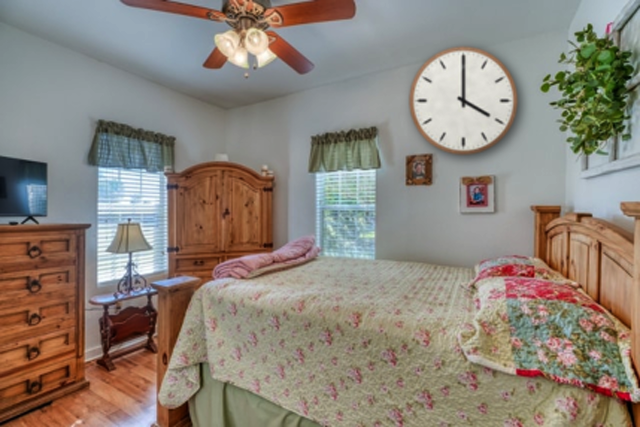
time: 4:00
